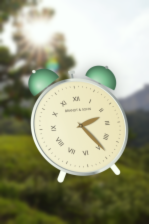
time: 2:24
